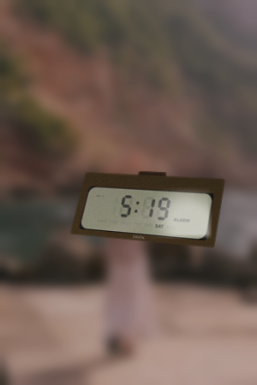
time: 5:19
